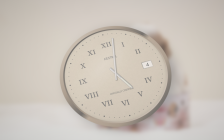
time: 5:02
